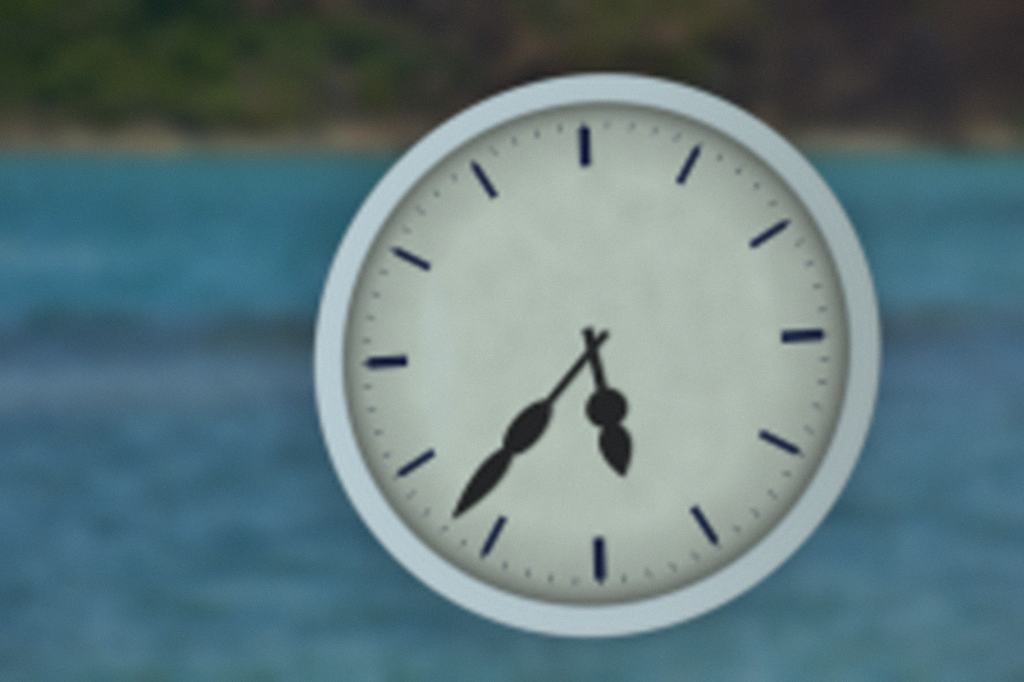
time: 5:37
